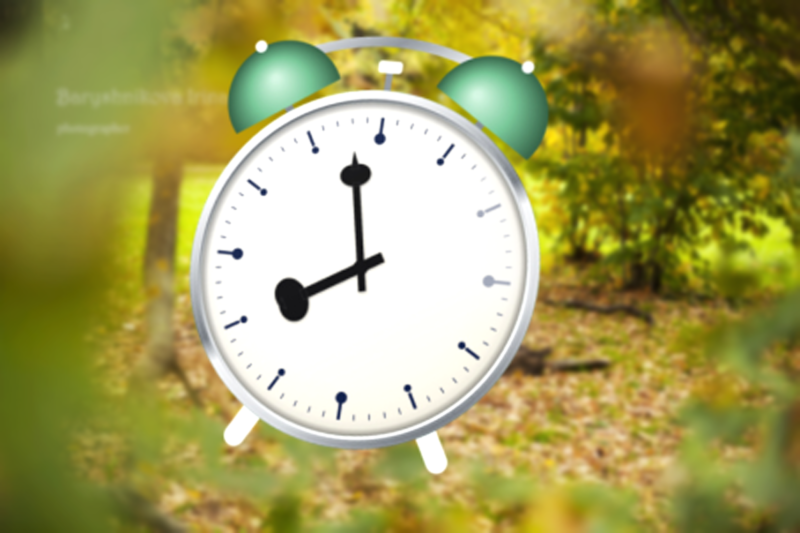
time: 7:58
